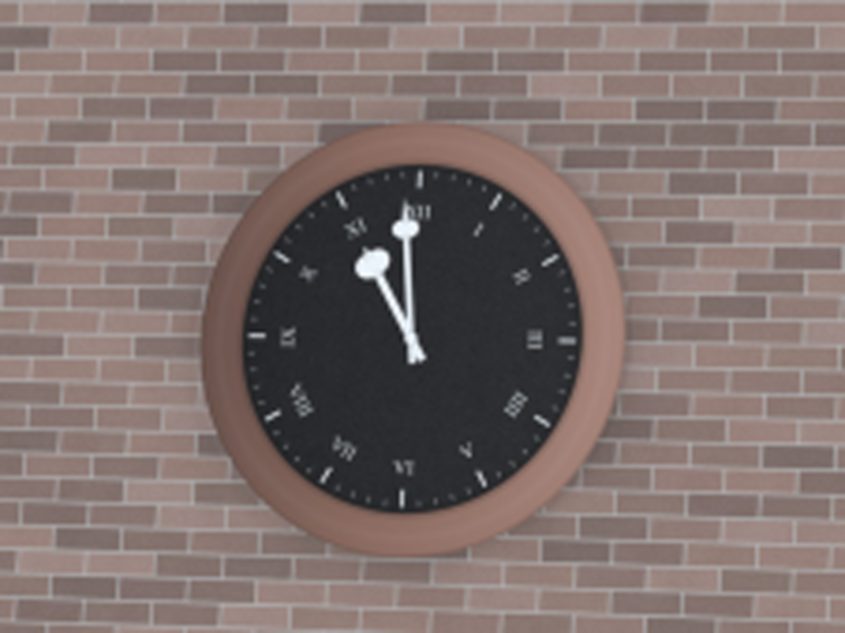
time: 10:59
